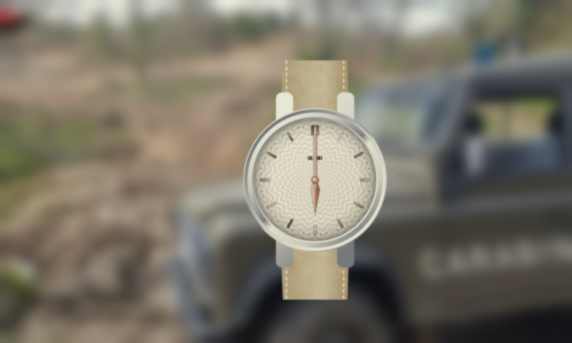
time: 6:00
